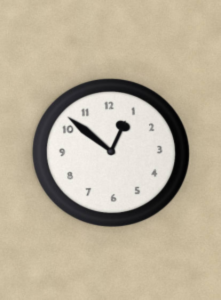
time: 12:52
